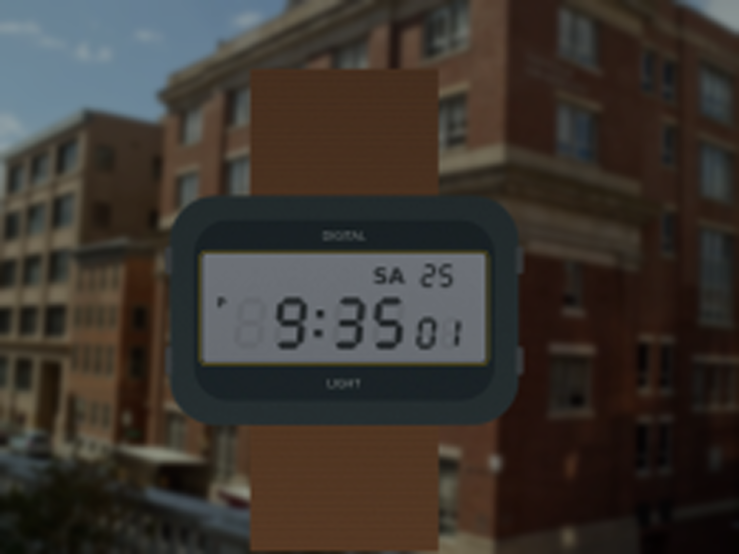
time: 9:35:01
